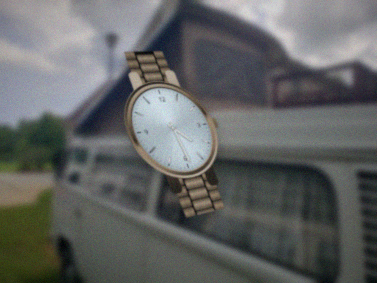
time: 4:29
